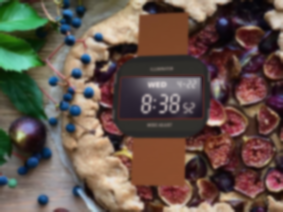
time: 8:38
